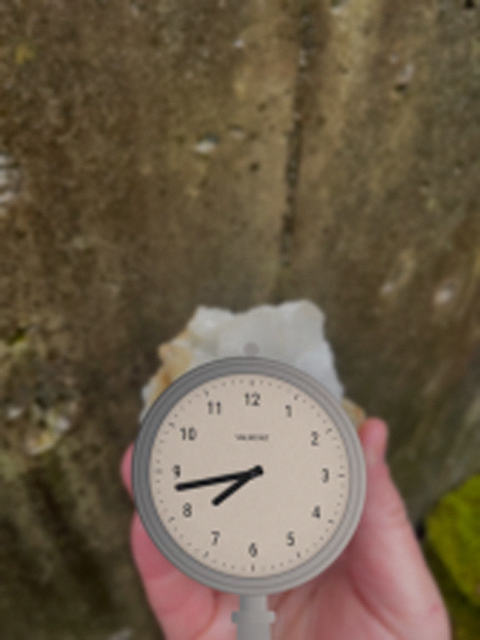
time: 7:43
